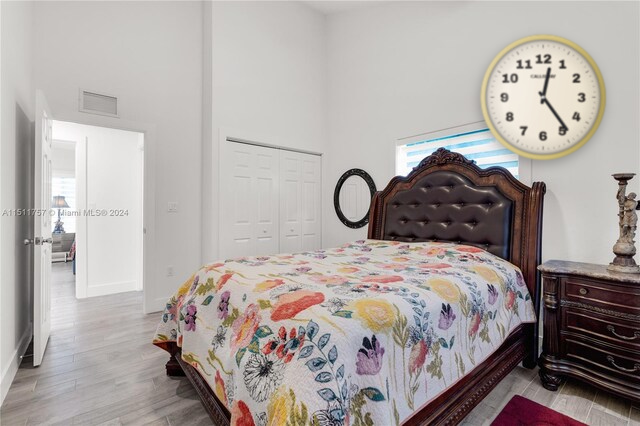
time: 12:24
